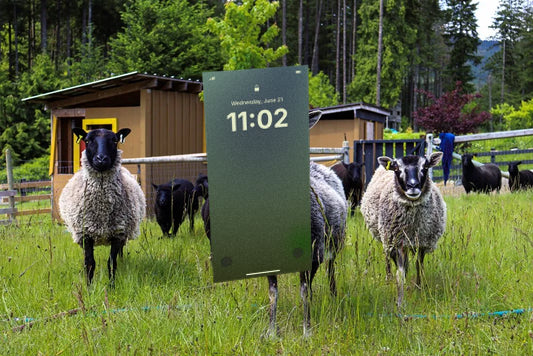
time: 11:02
